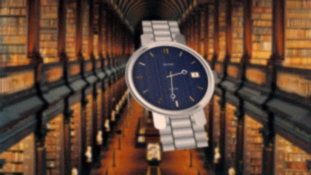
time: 2:31
